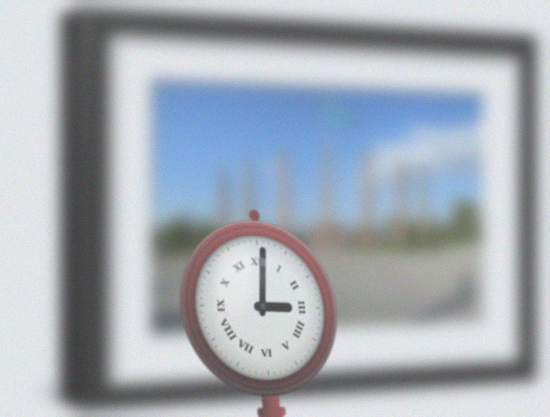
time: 3:01
